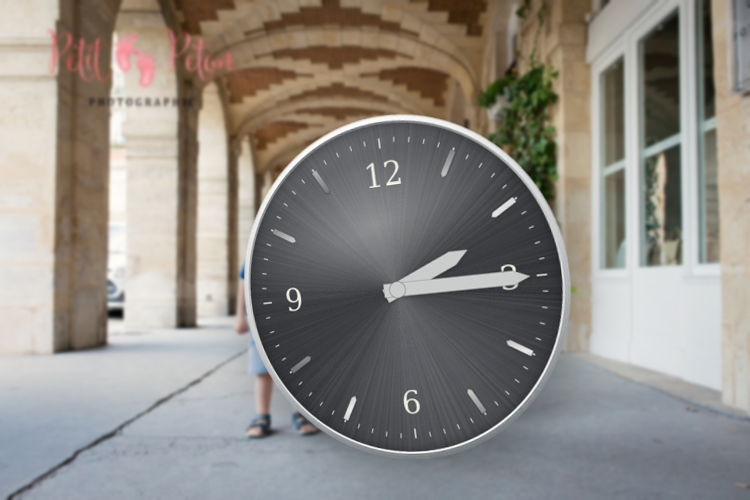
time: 2:15
